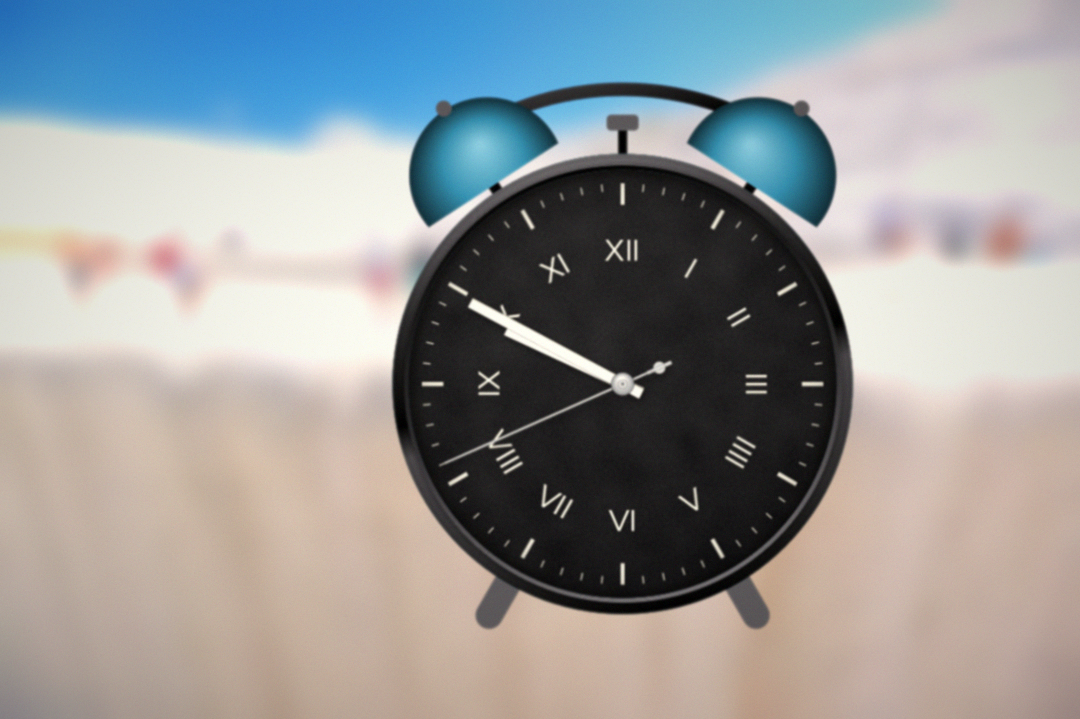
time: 9:49:41
